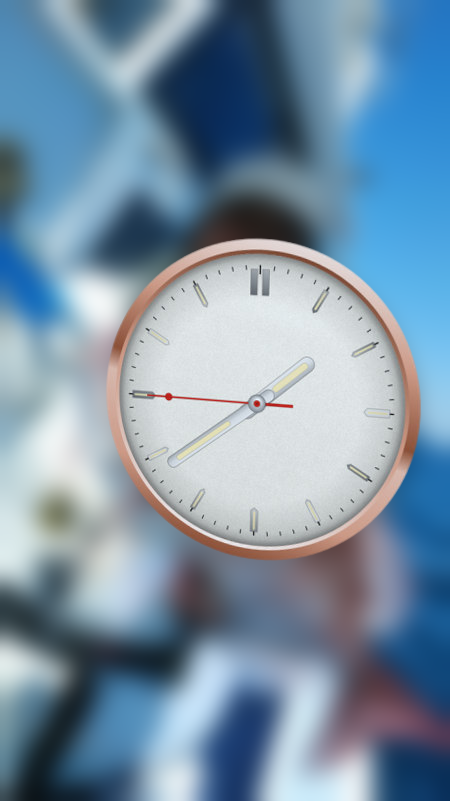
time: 1:38:45
